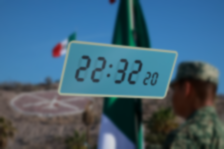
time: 22:32:20
